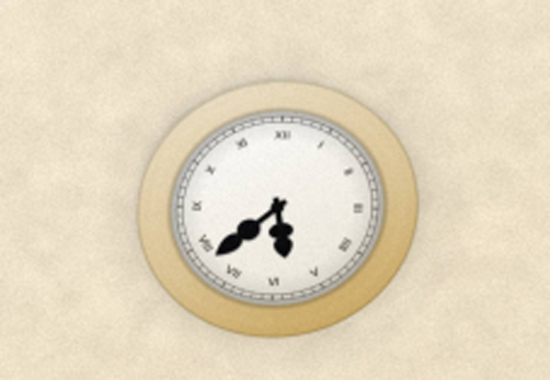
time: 5:38
